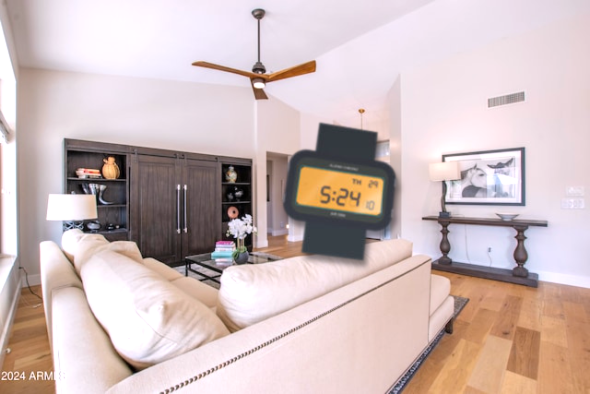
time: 5:24
